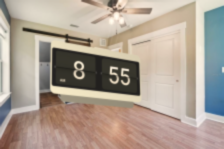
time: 8:55
